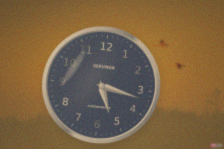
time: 5:17
